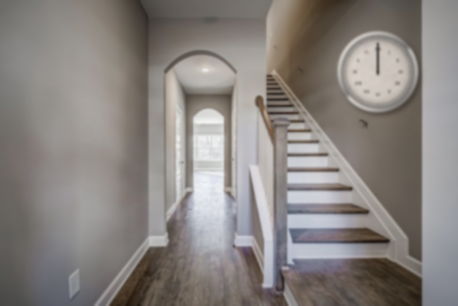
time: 12:00
